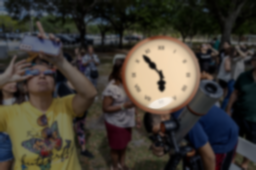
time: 5:53
